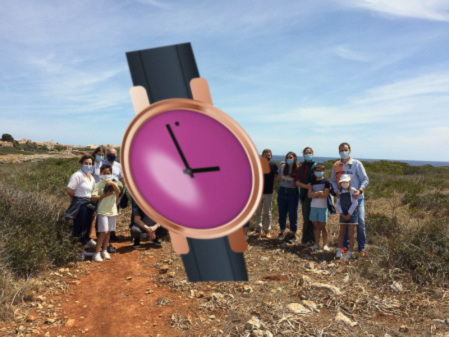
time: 2:58
